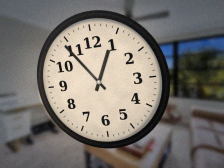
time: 12:54
